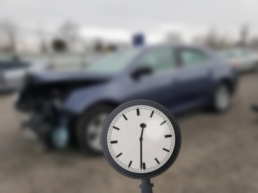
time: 12:31
